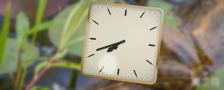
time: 7:41
